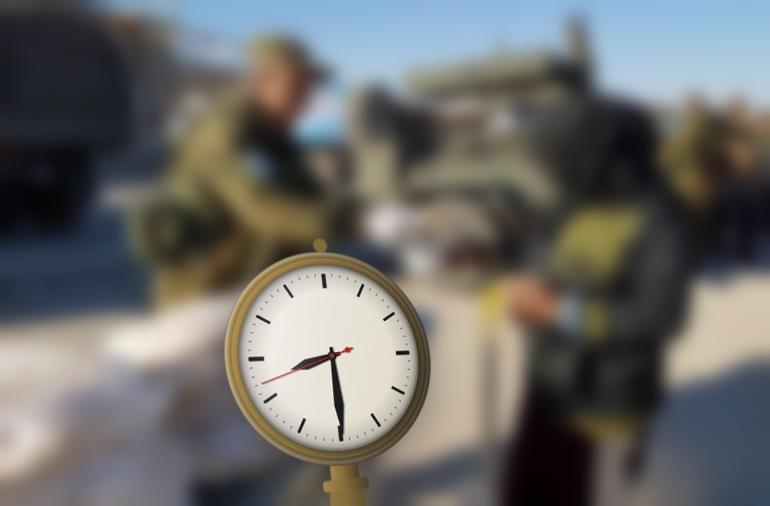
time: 8:29:42
